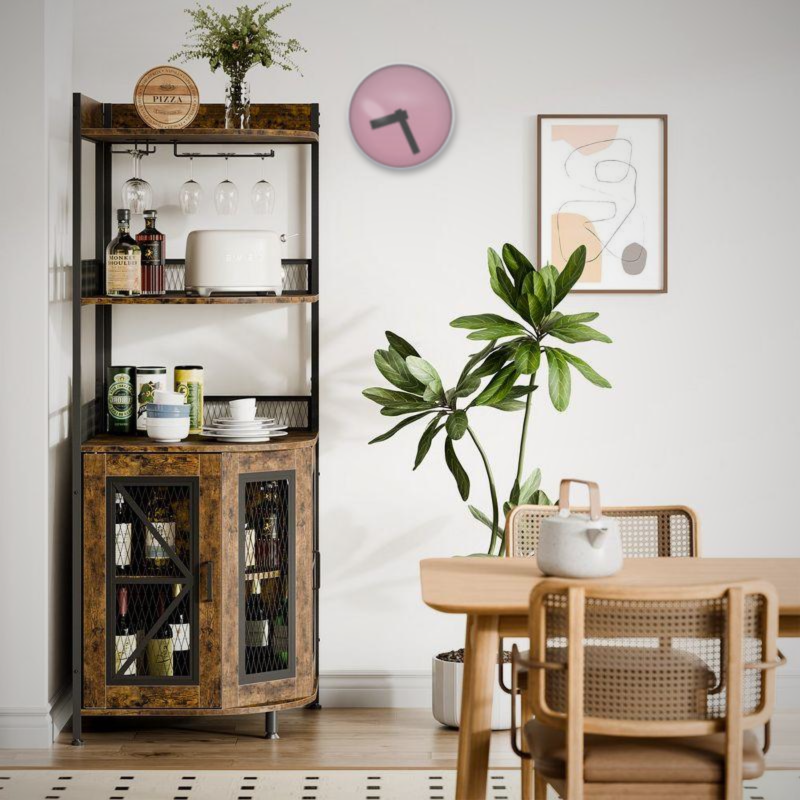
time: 8:26
